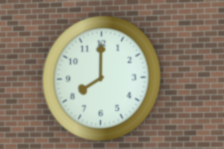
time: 8:00
